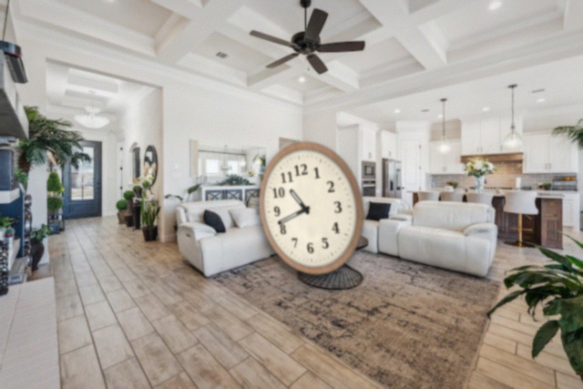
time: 10:42
